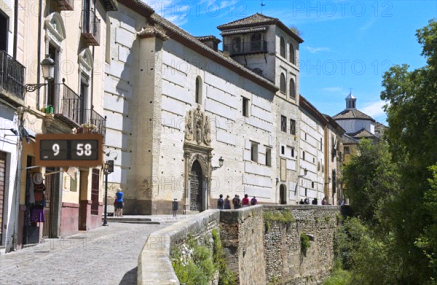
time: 9:58
